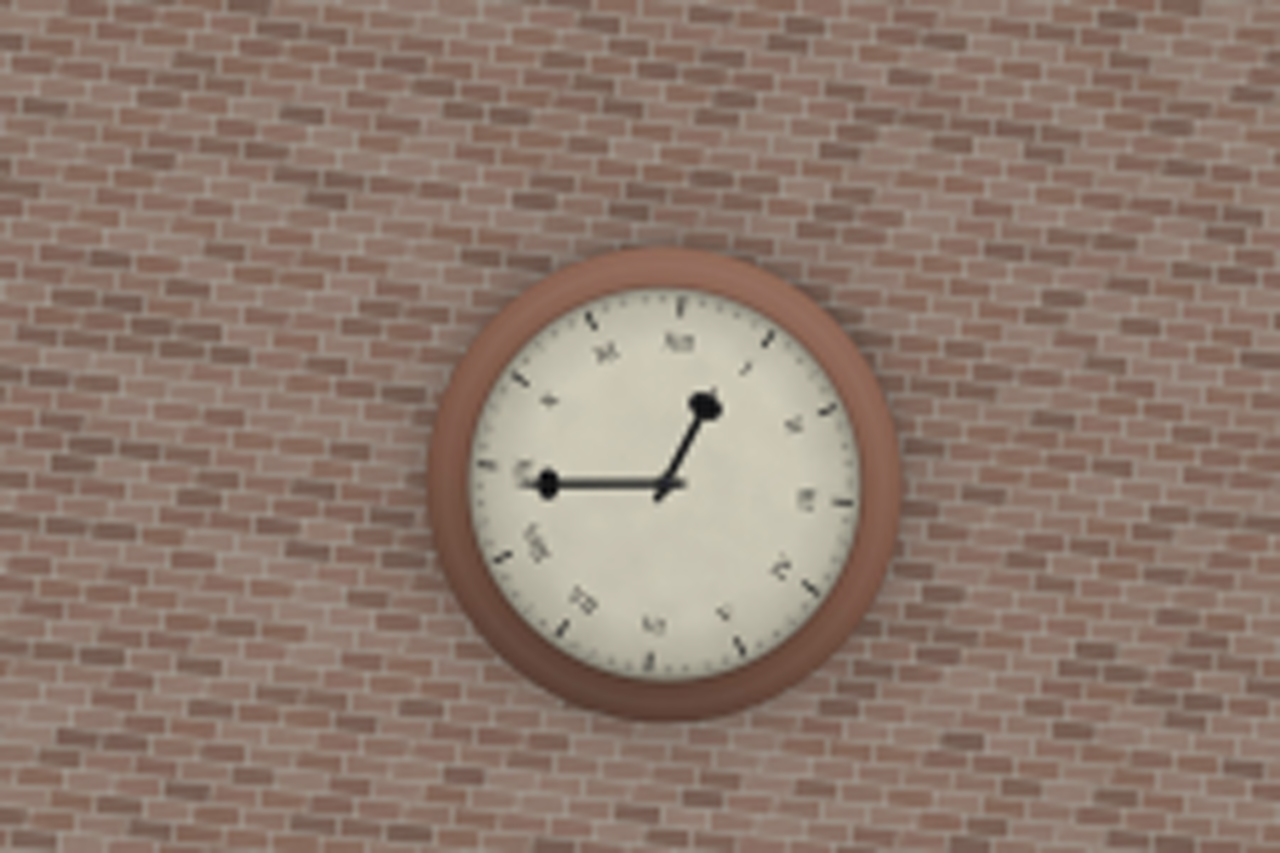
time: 12:44
